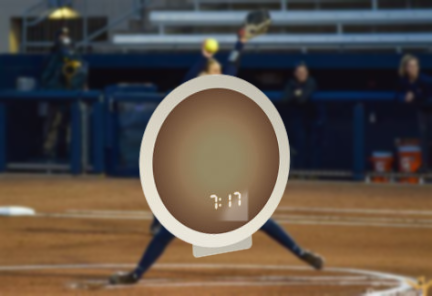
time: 7:17
